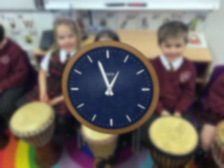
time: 12:57
